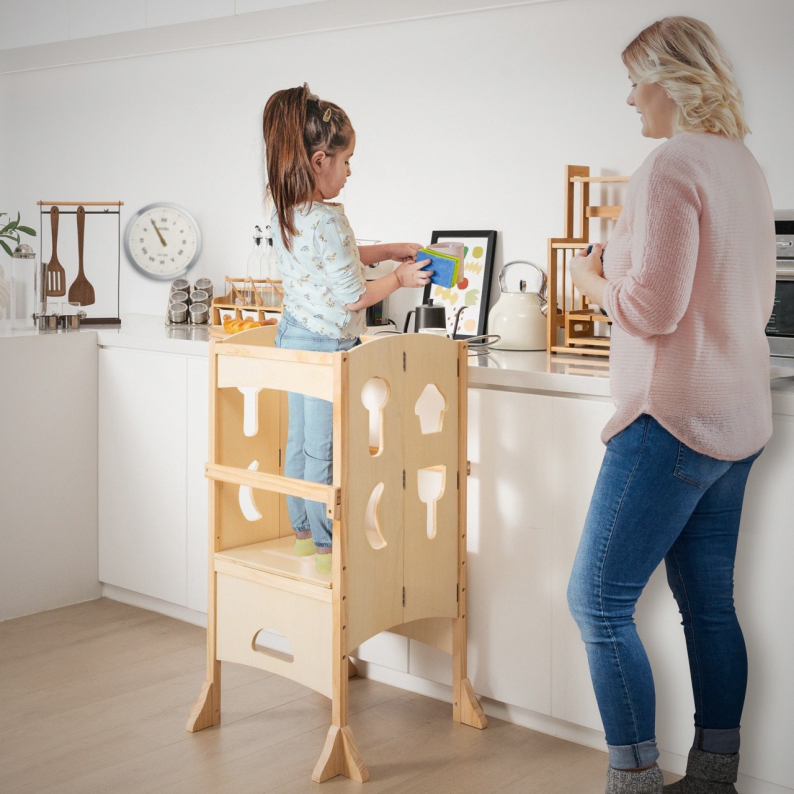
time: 10:55
